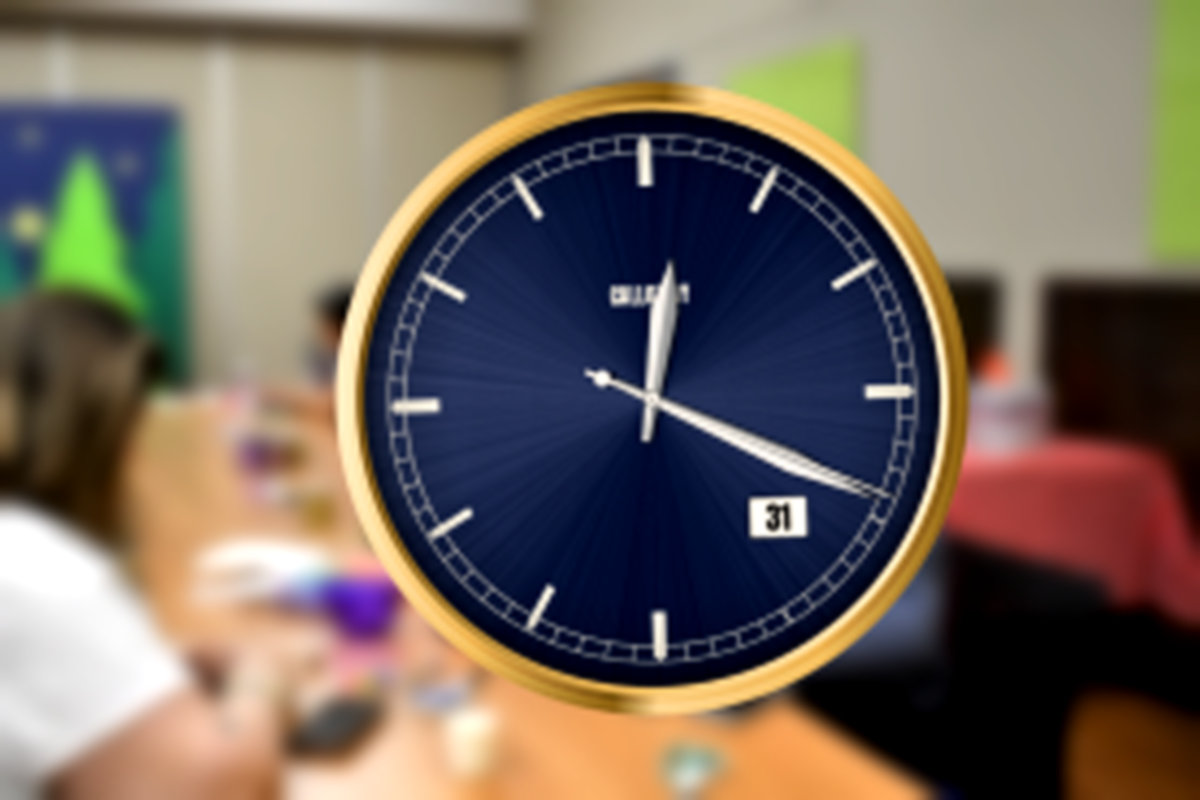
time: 12:19:19
